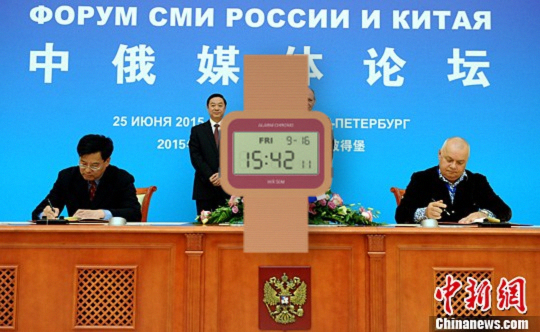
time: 15:42:11
